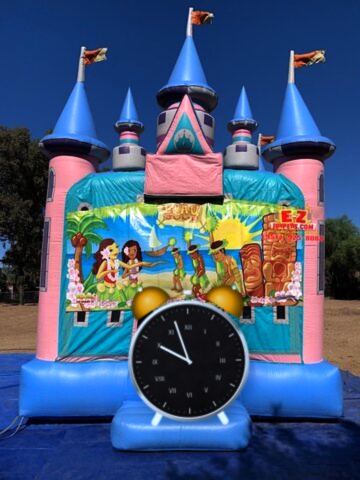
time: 9:57
